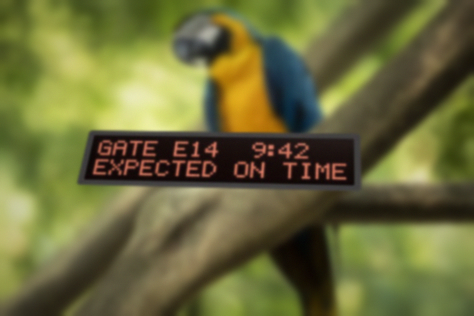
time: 9:42
